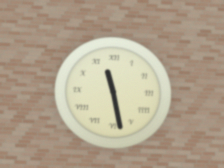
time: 11:28
